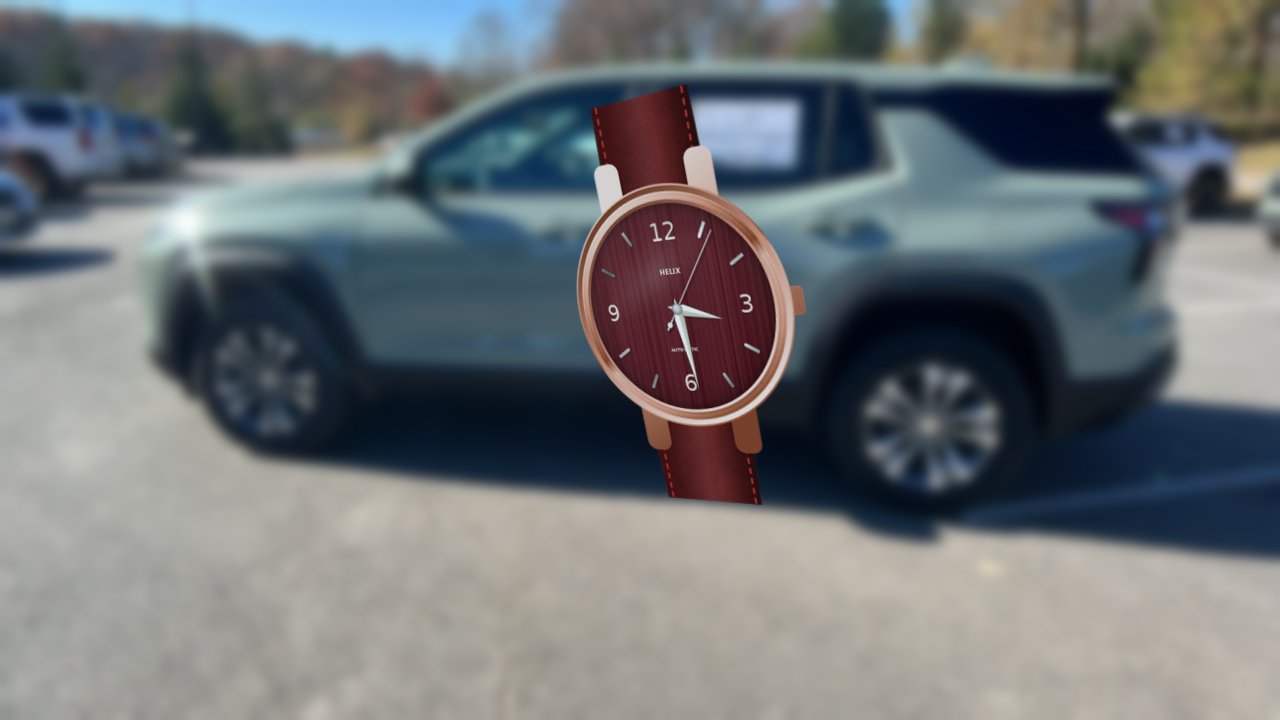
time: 3:29:06
